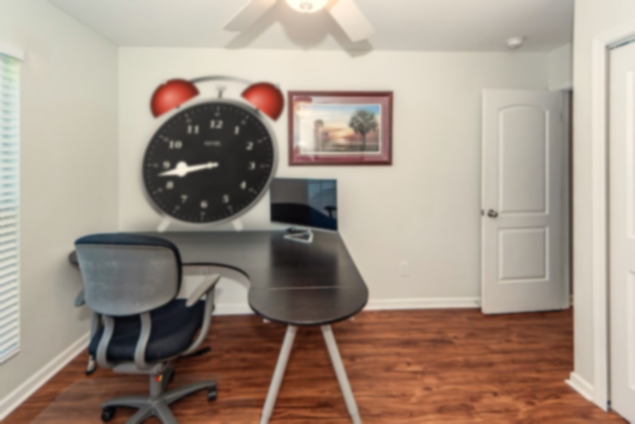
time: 8:43
